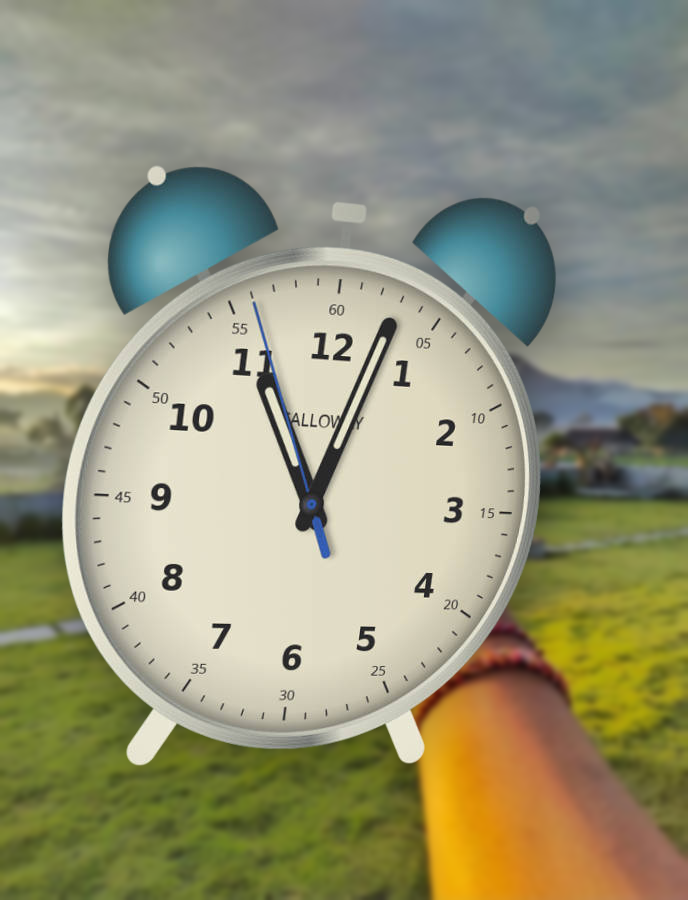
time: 11:02:56
